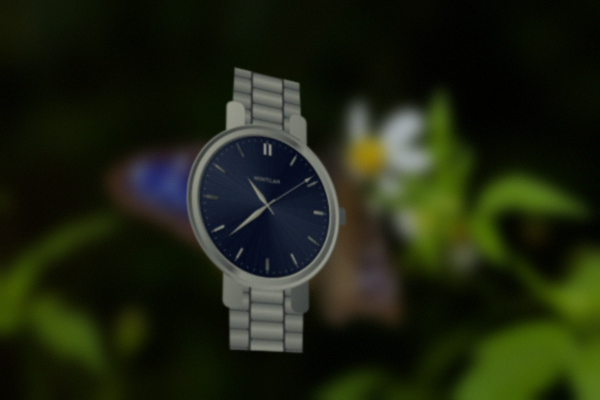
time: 10:38:09
